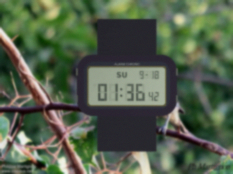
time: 1:36
